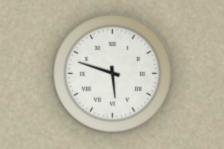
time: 5:48
